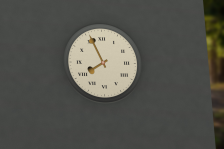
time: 7:56
